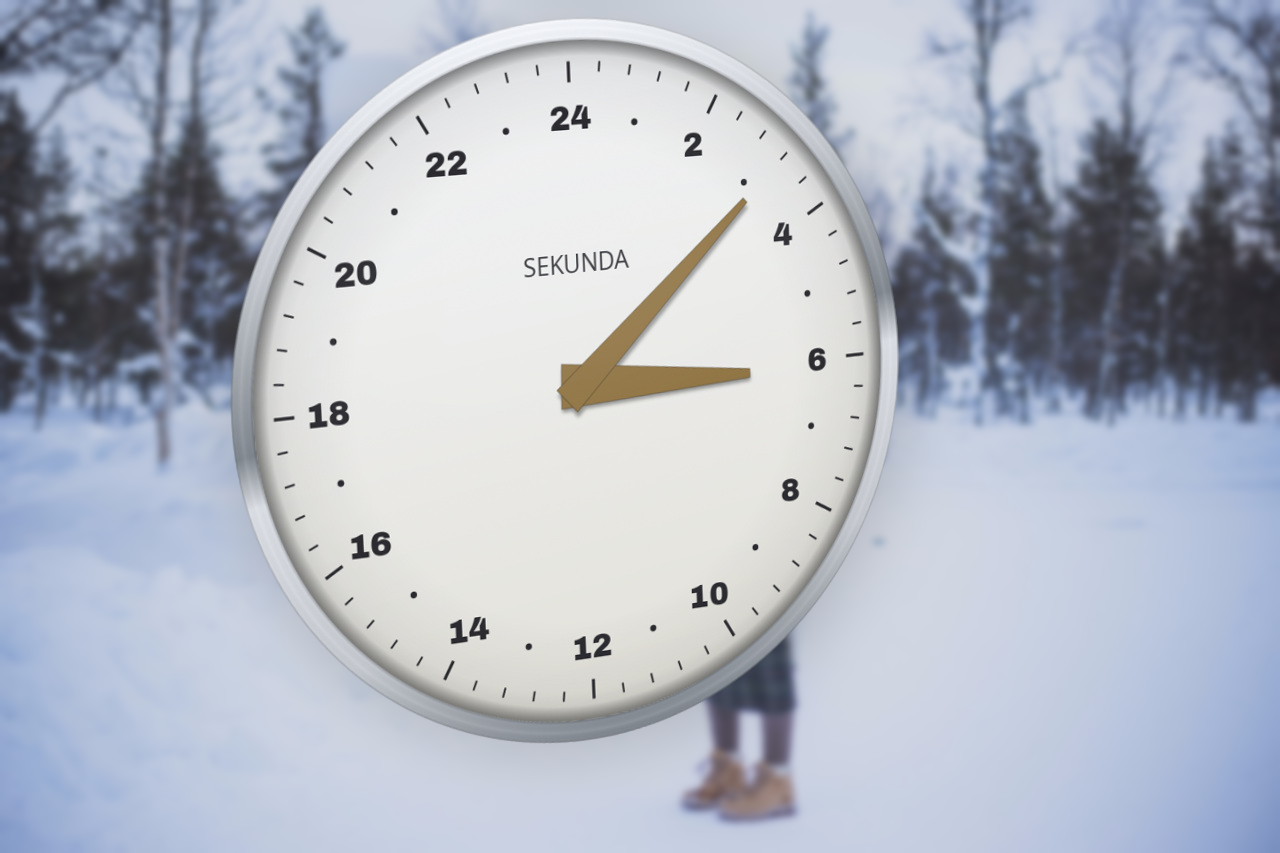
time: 6:08
